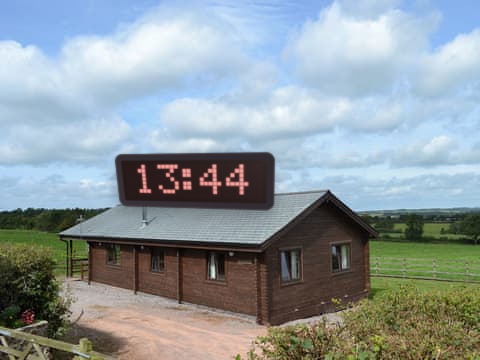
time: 13:44
